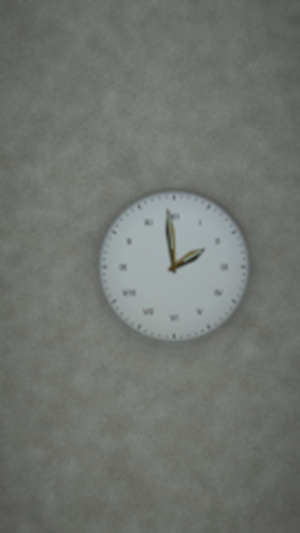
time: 1:59
